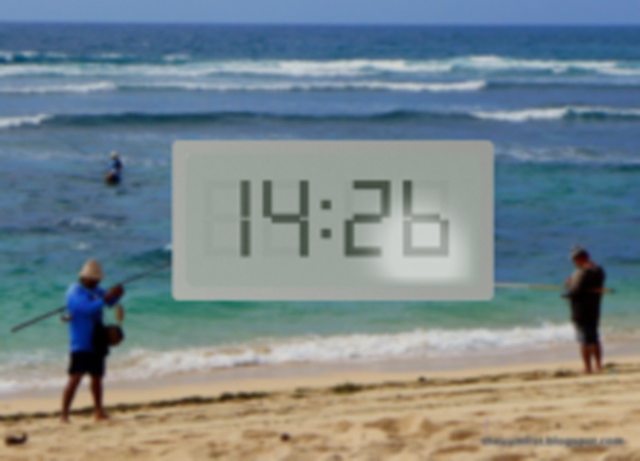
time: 14:26
